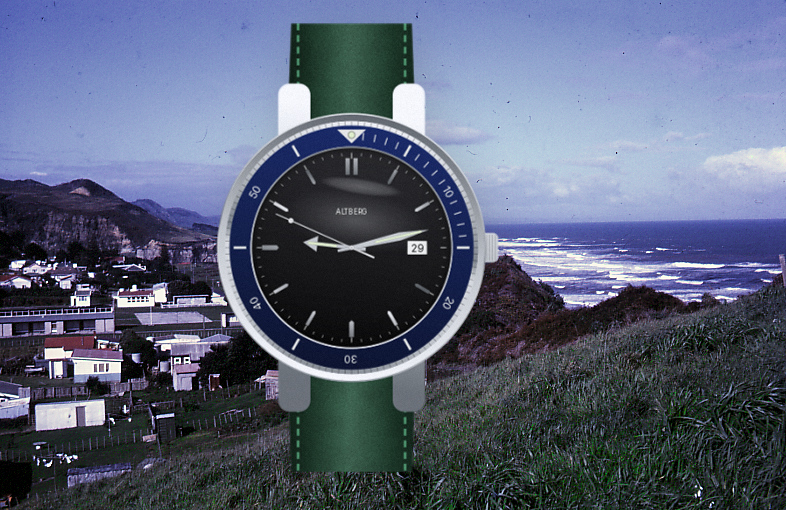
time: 9:12:49
